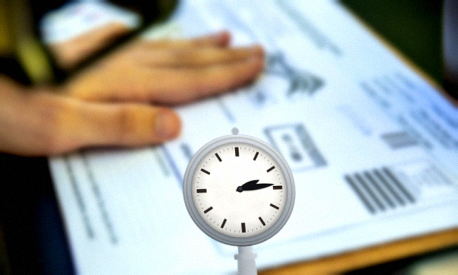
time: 2:14
